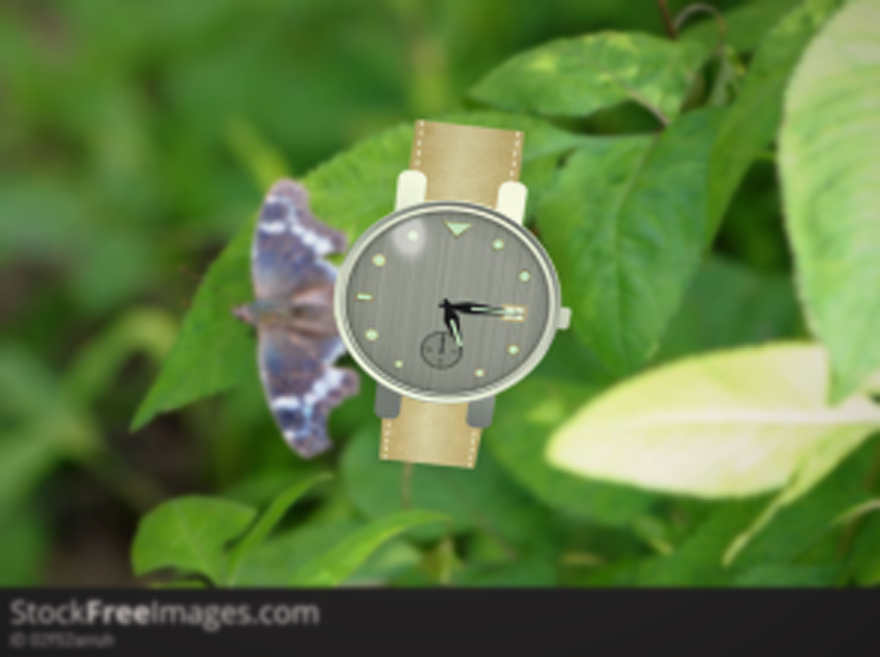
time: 5:15
